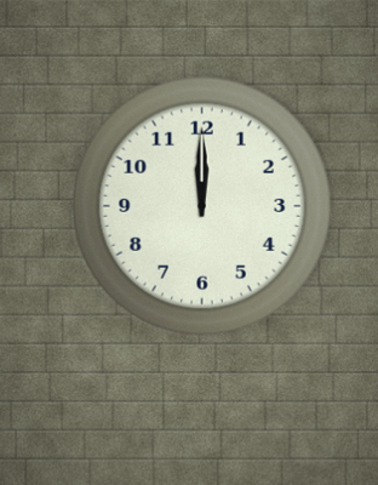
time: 12:00
